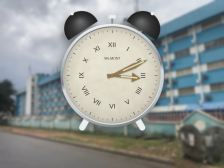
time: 3:11
